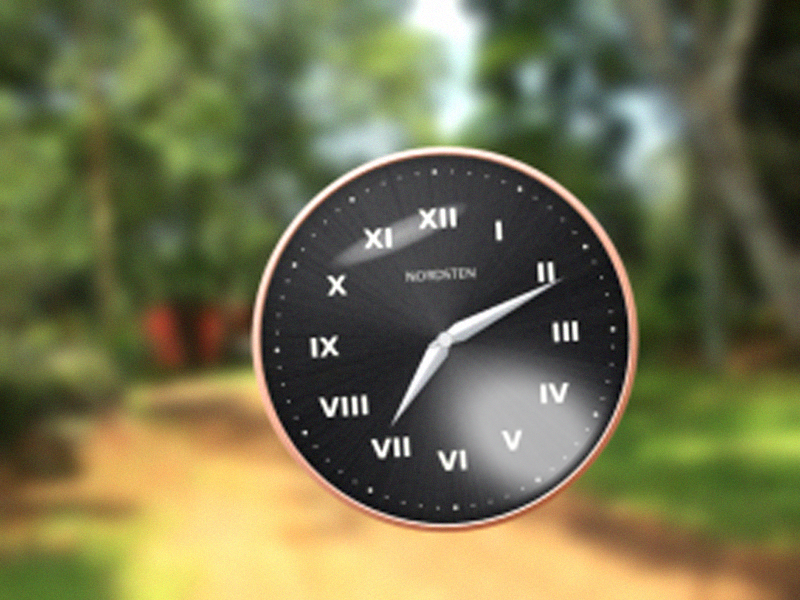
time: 7:11
